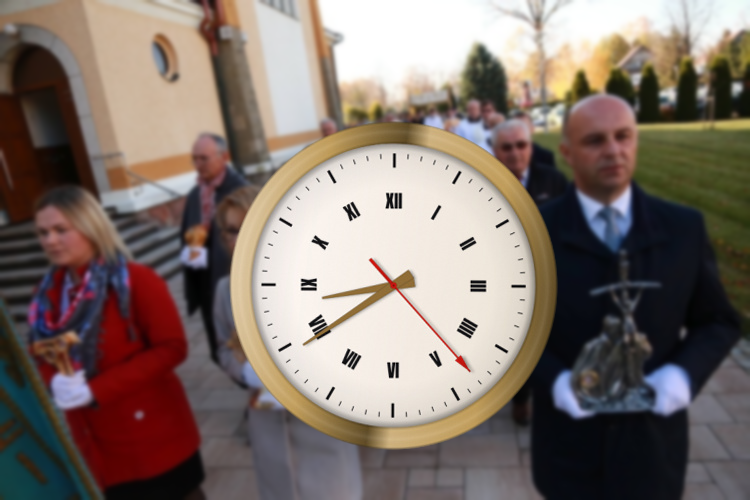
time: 8:39:23
